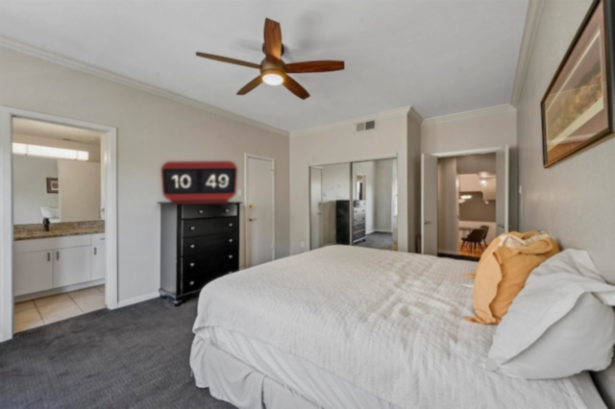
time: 10:49
